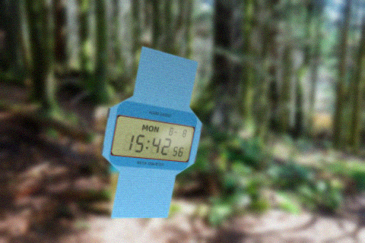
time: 15:42:56
